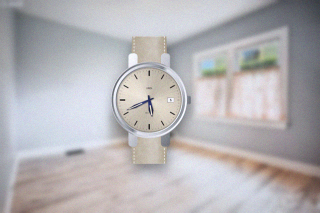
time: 5:41
